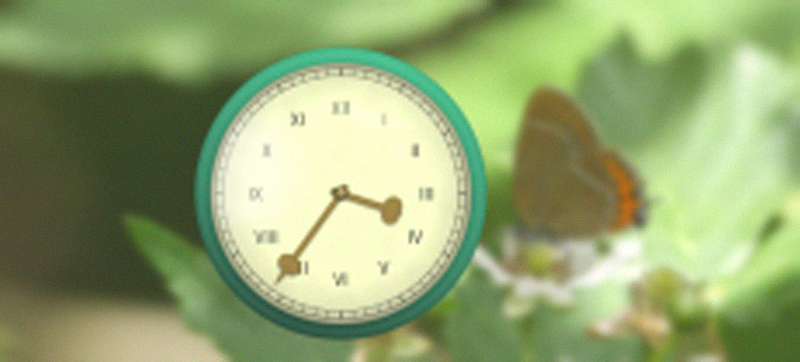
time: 3:36
